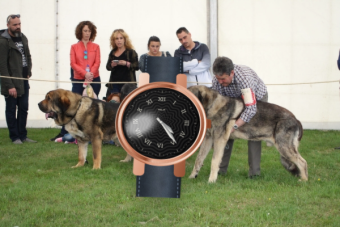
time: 4:24
